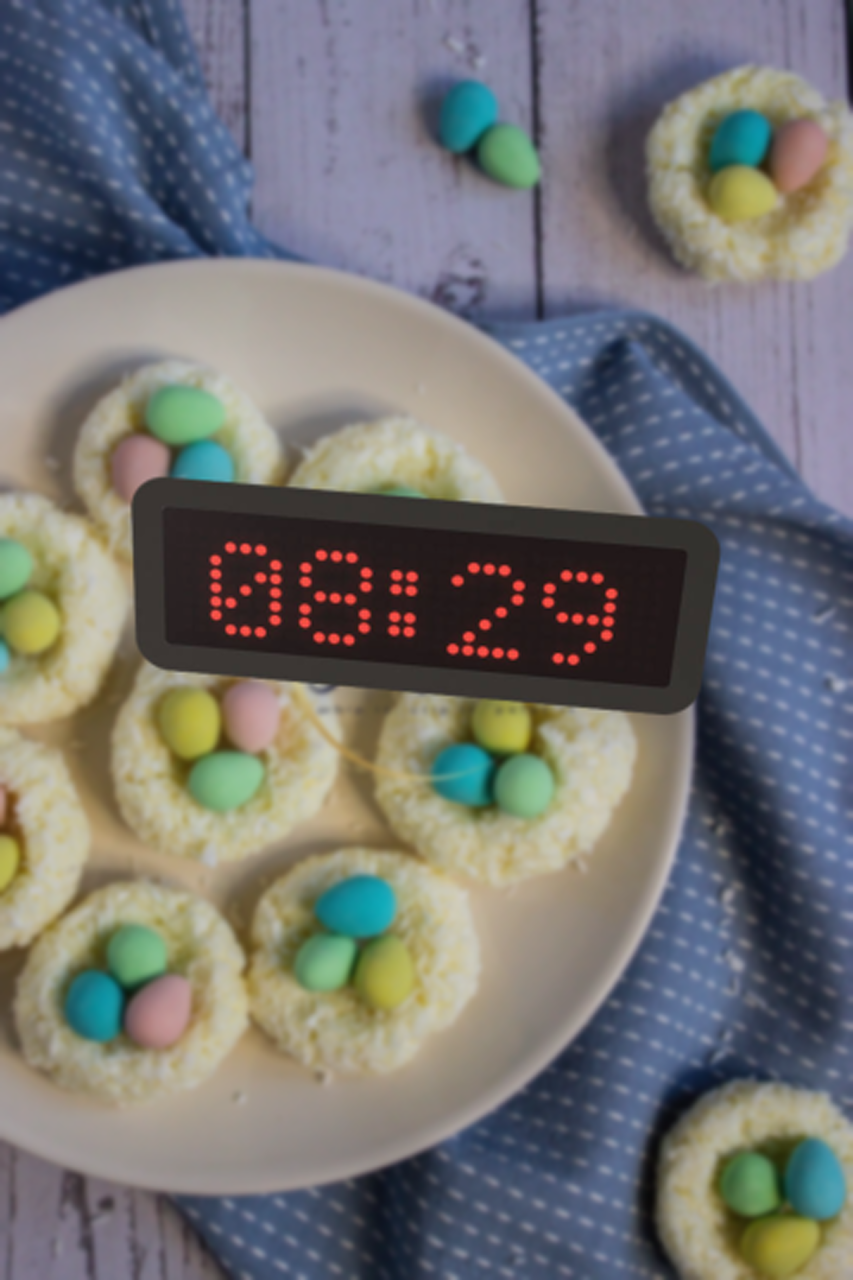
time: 8:29
